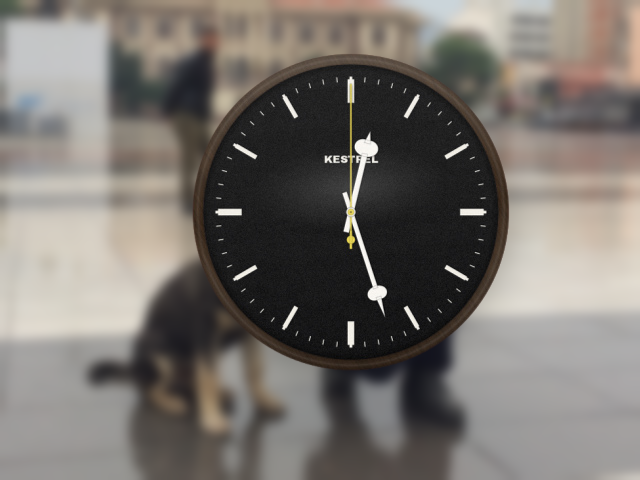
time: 12:27:00
